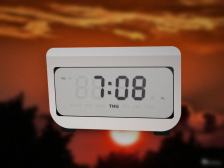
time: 7:08
